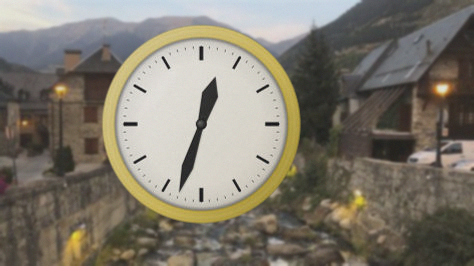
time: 12:33
